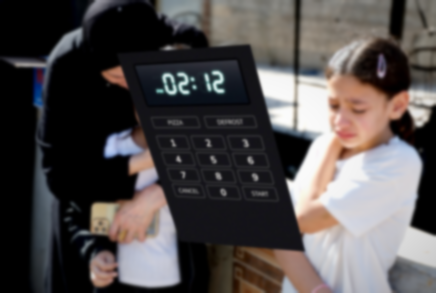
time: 2:12
